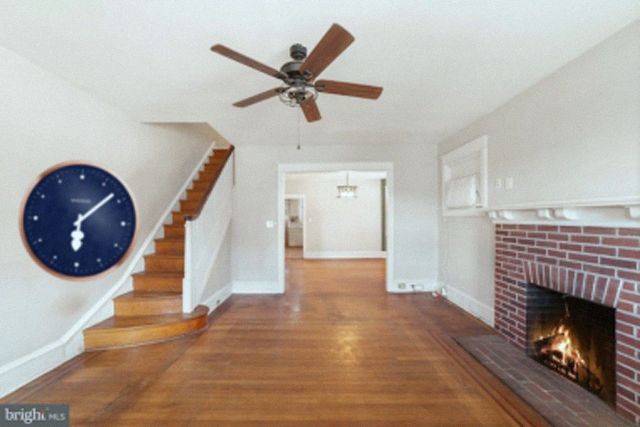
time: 6:08
